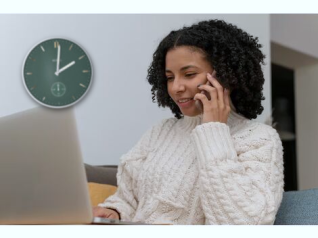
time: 2:01
